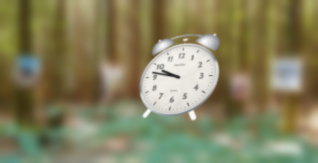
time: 9:47
